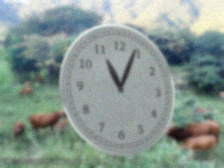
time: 11:04
